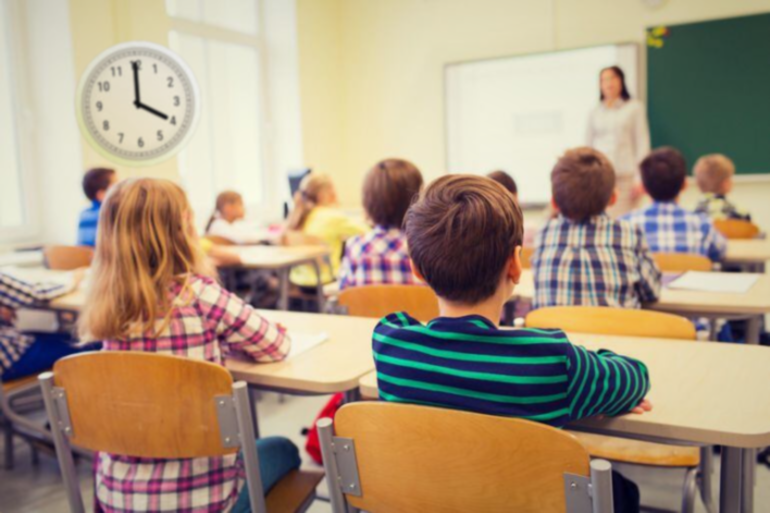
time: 4:00
